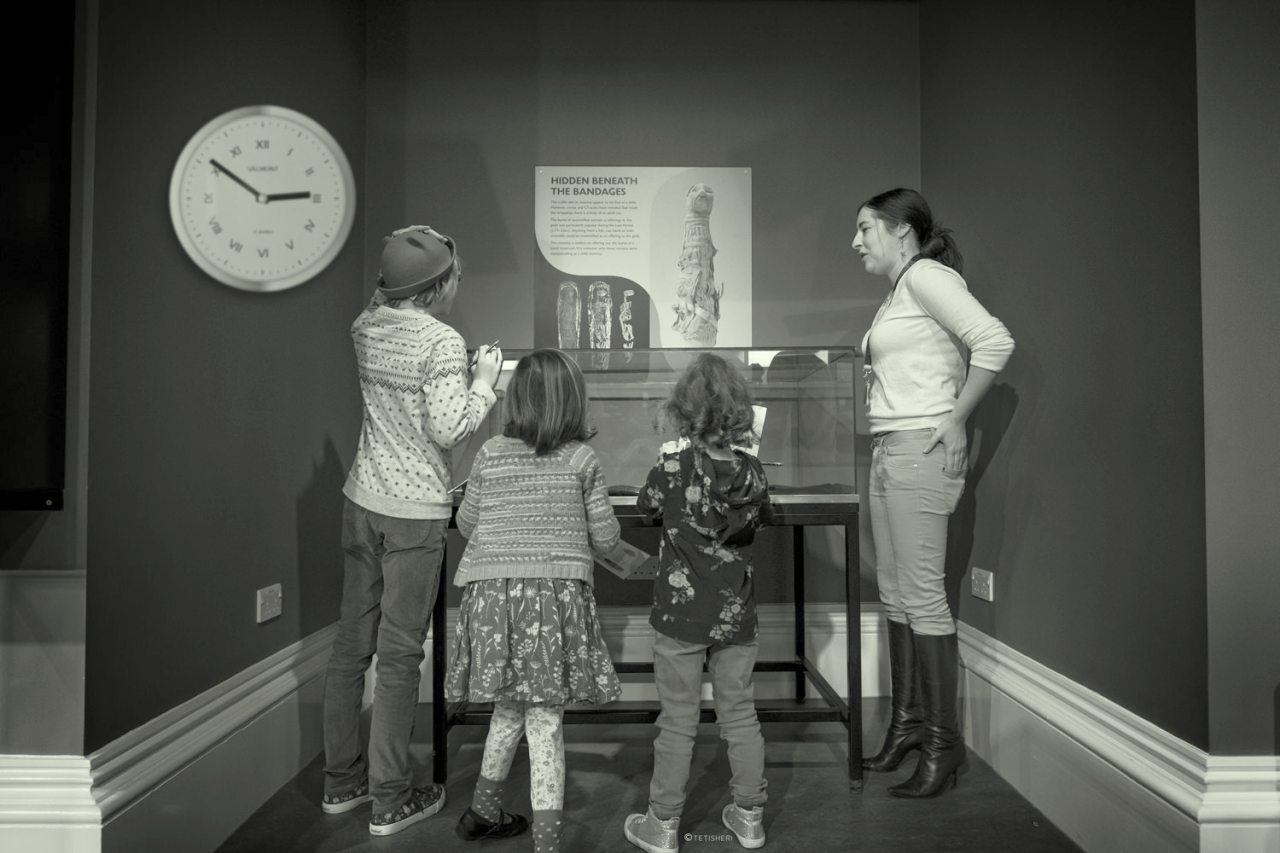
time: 2:51
